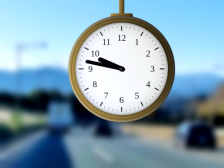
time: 9:47
